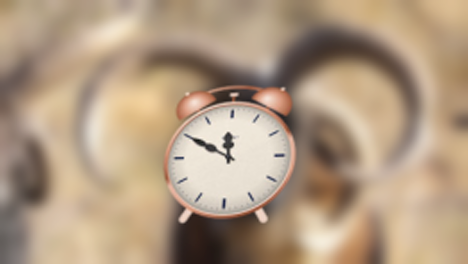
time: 11:50
